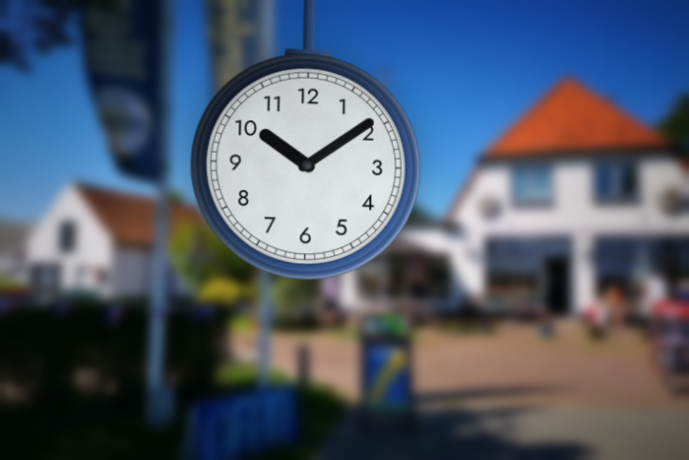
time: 10:09
